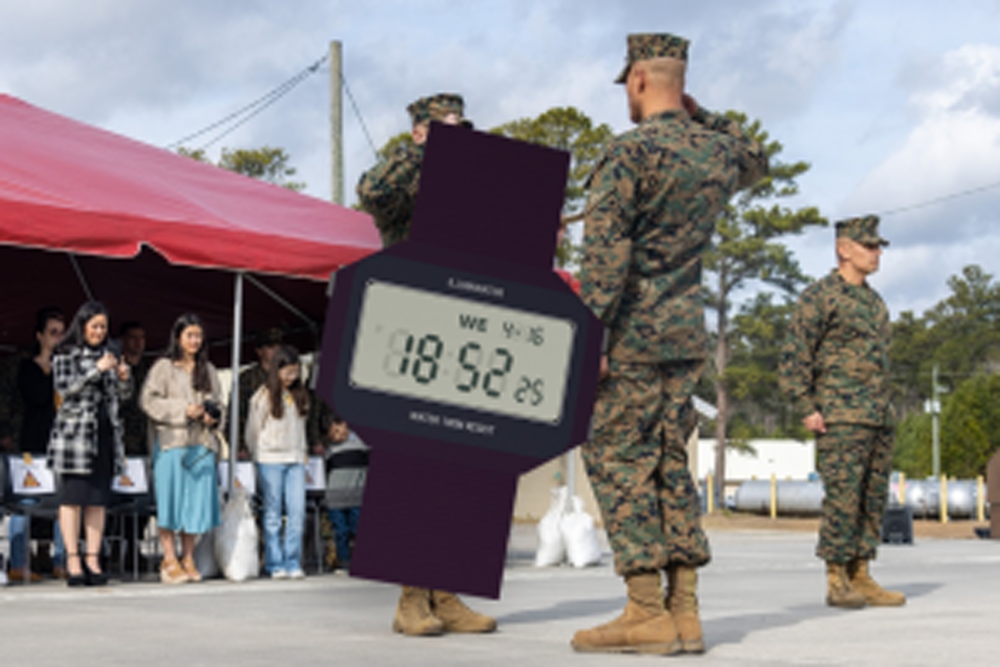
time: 18:52:25
